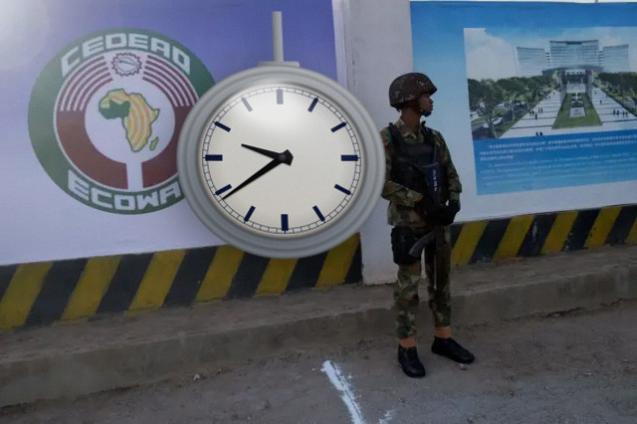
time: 9:39
